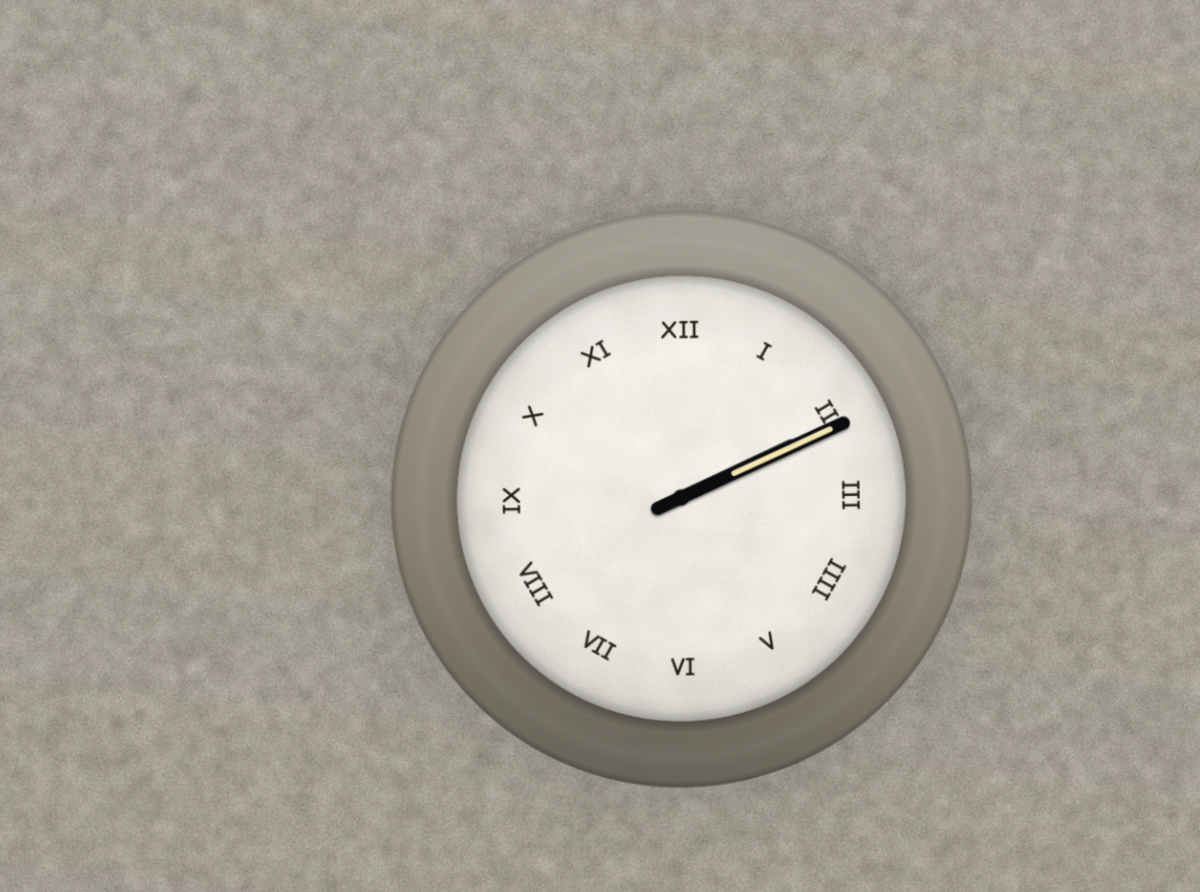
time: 2:11
